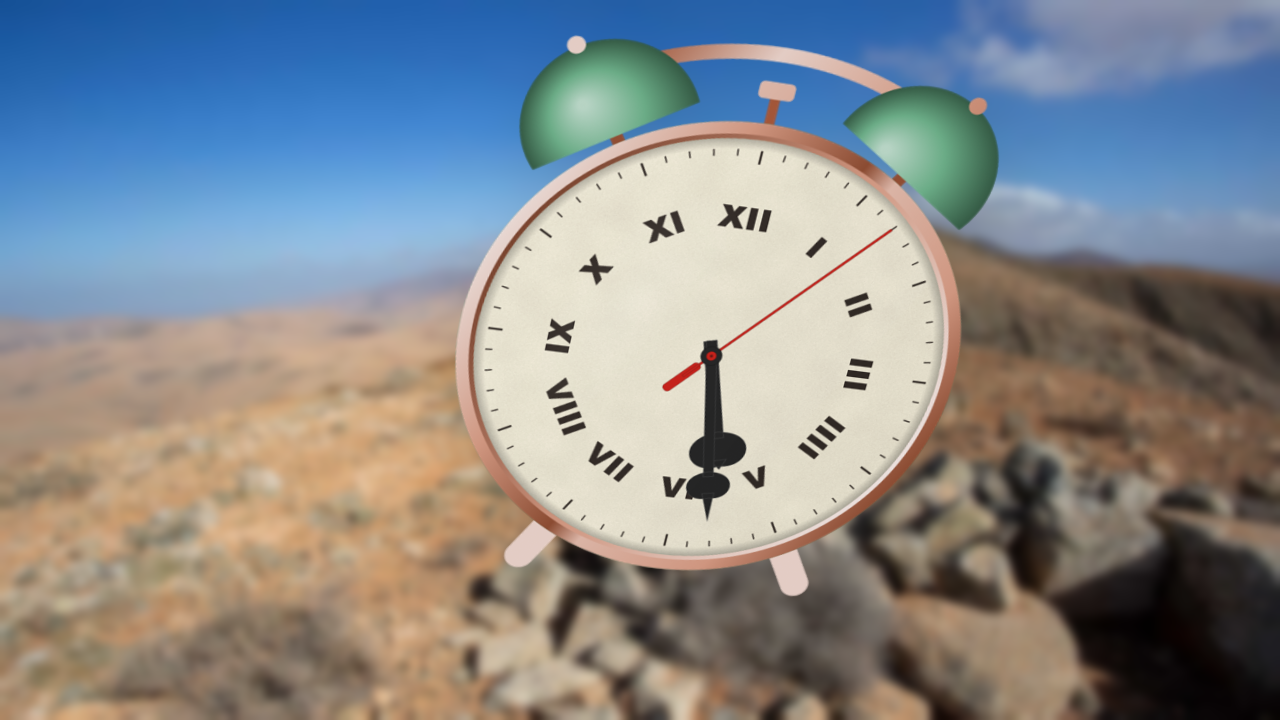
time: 5:28:07
